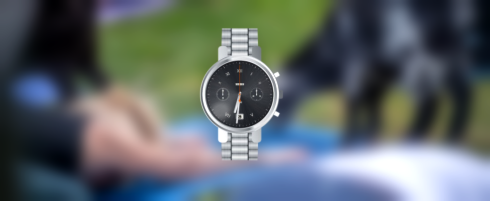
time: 6:31
